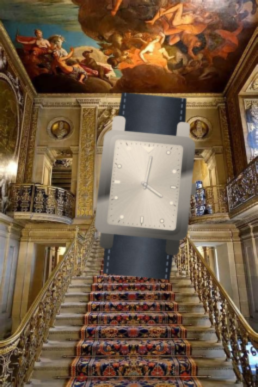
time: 4:01
